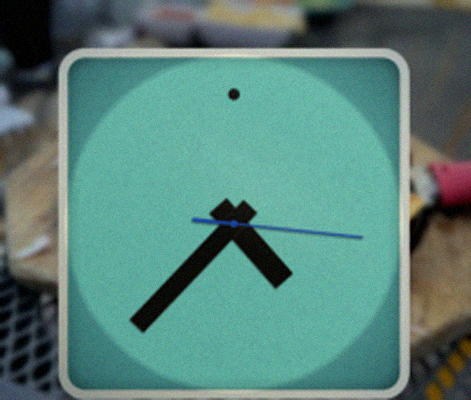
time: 4:37:16
